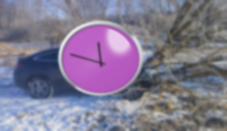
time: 11:48
